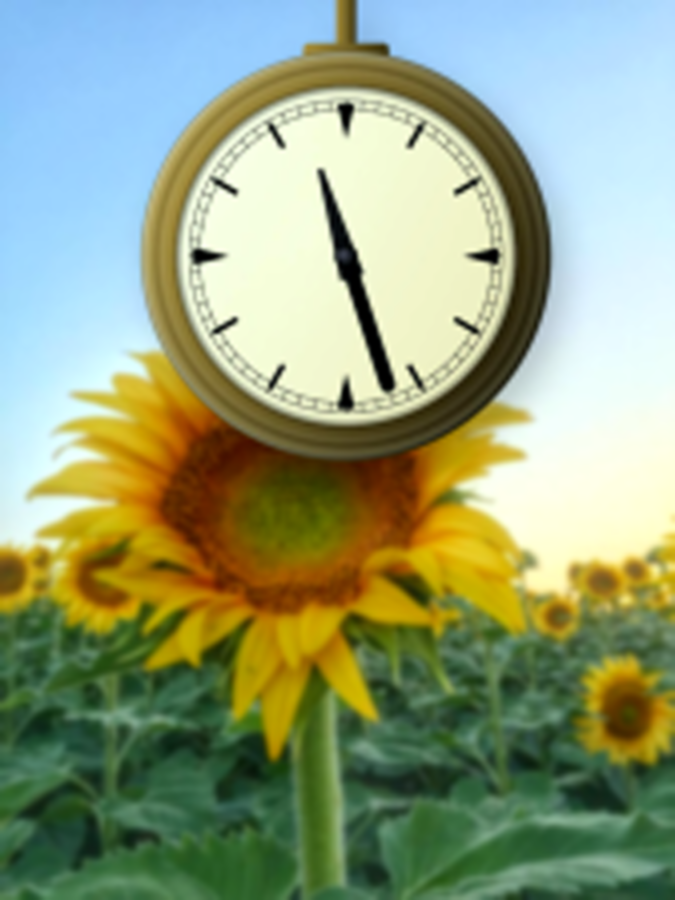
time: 11:27
